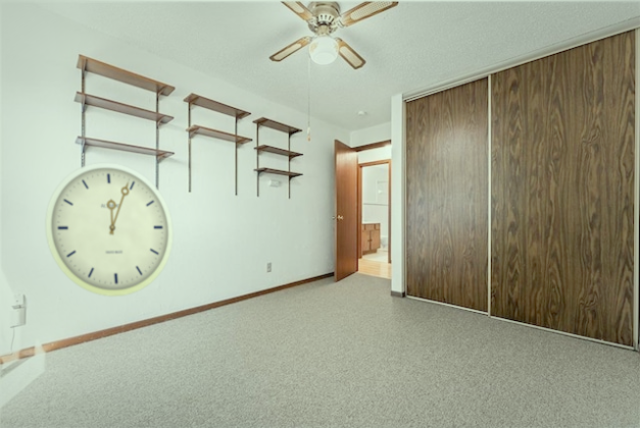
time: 12:04
